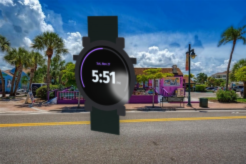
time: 5:51
